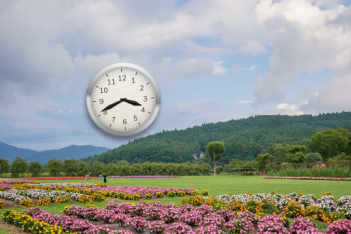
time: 3:41
